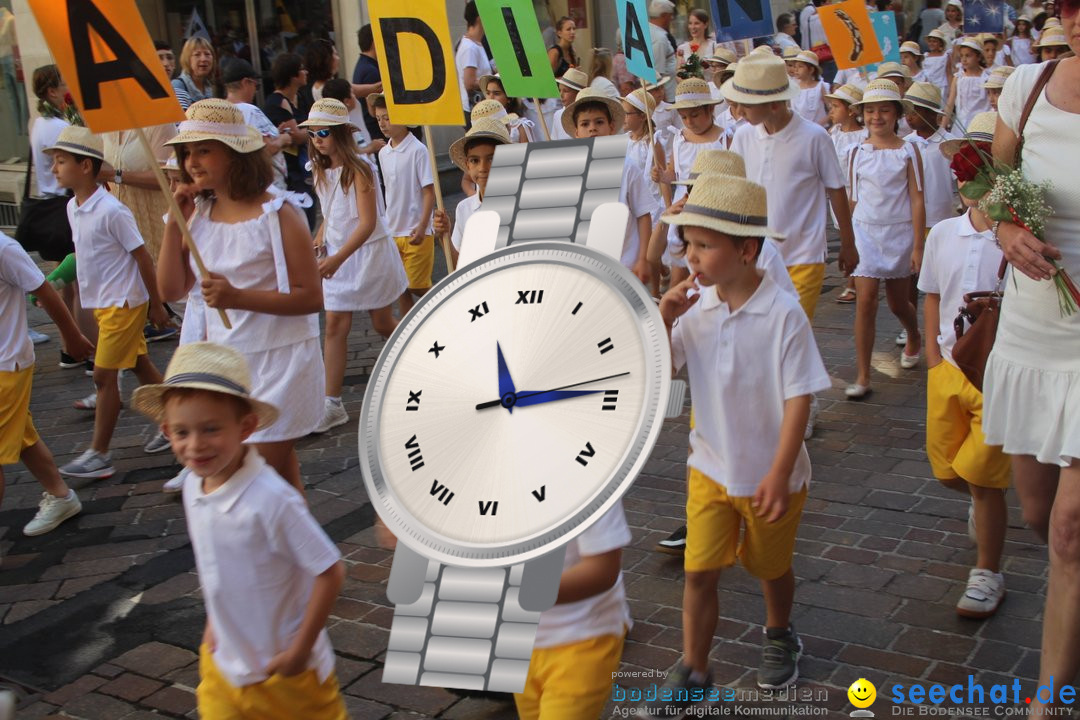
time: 11:14:13
